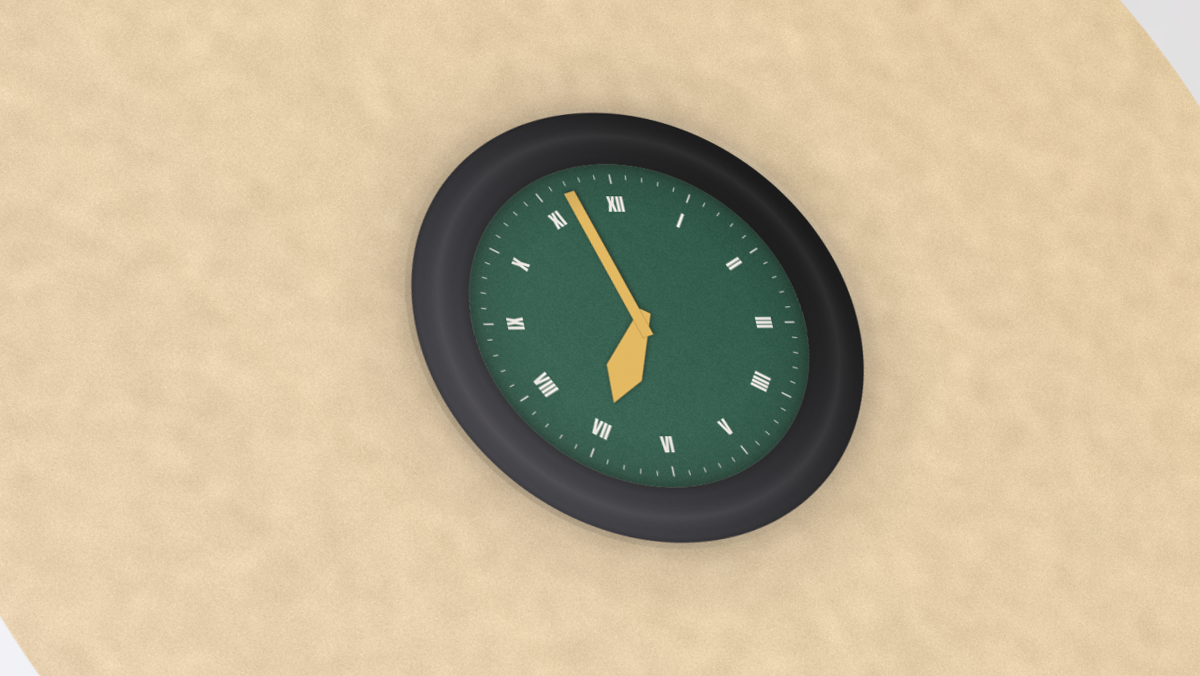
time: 6:57
